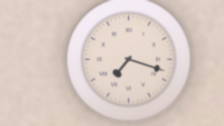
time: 7:18
